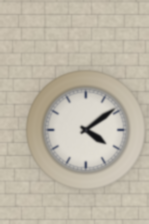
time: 4:09
